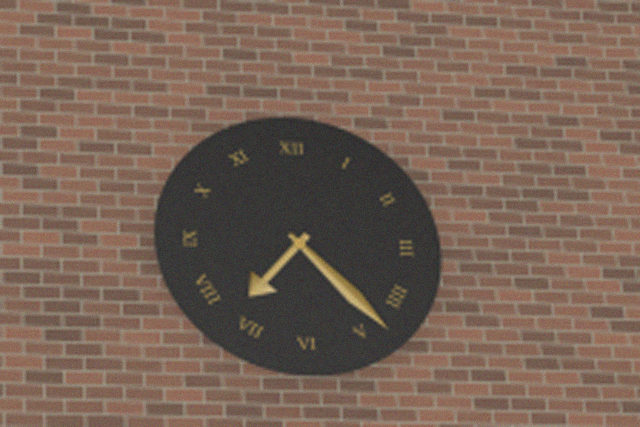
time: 7:23
